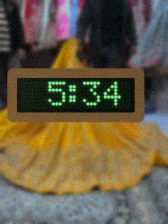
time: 5:34
